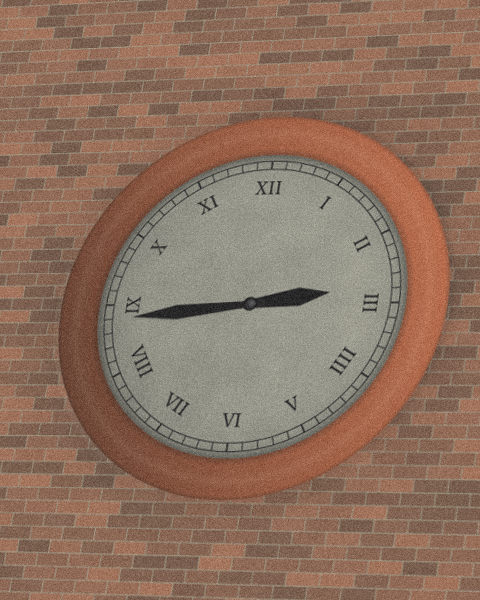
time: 2:44
